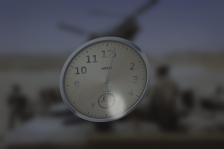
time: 6:02
